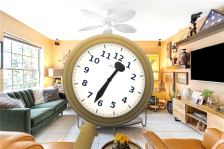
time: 12:32
